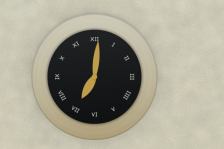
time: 7:01
